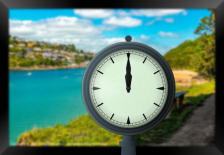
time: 12:00
